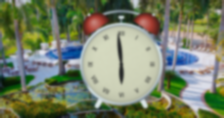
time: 5:59
